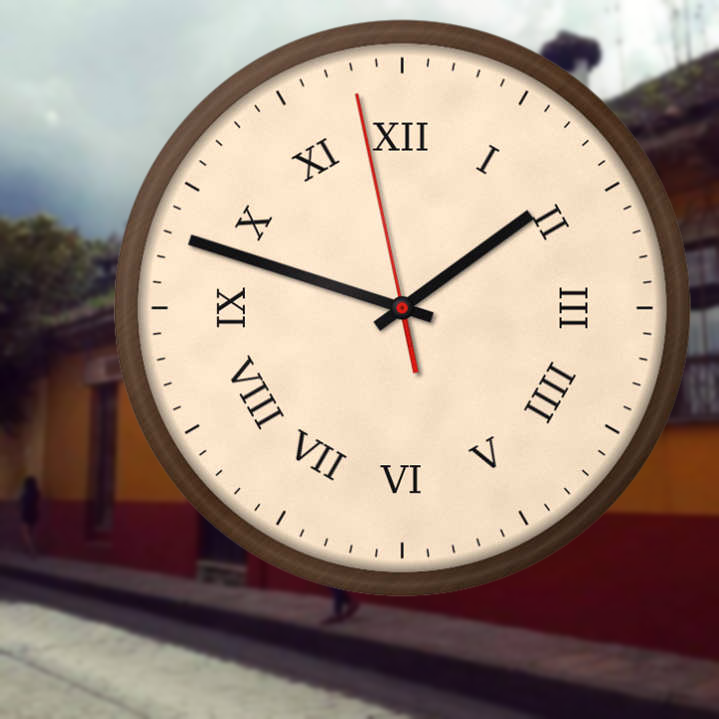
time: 1:47:58
